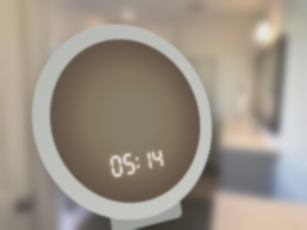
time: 5:14
